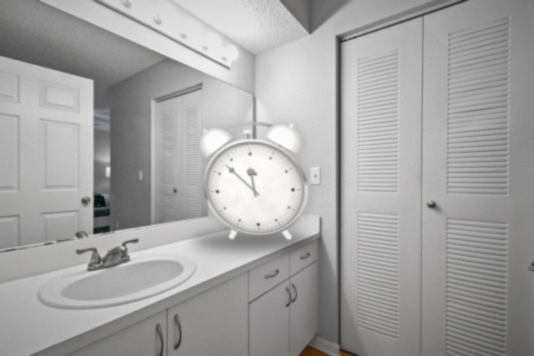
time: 11:53
